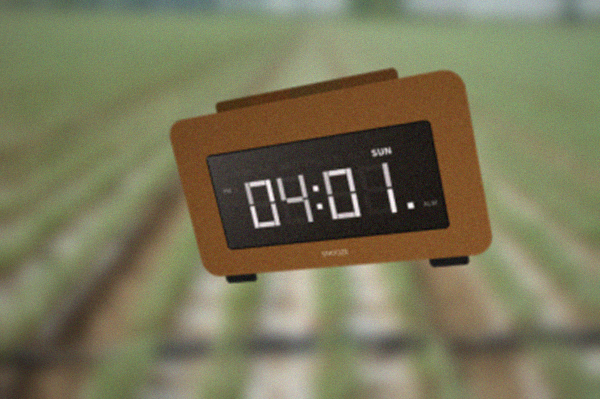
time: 4:01
